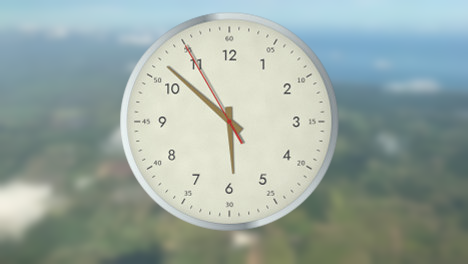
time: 5:51:55
